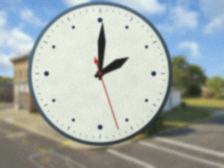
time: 2:00:27
